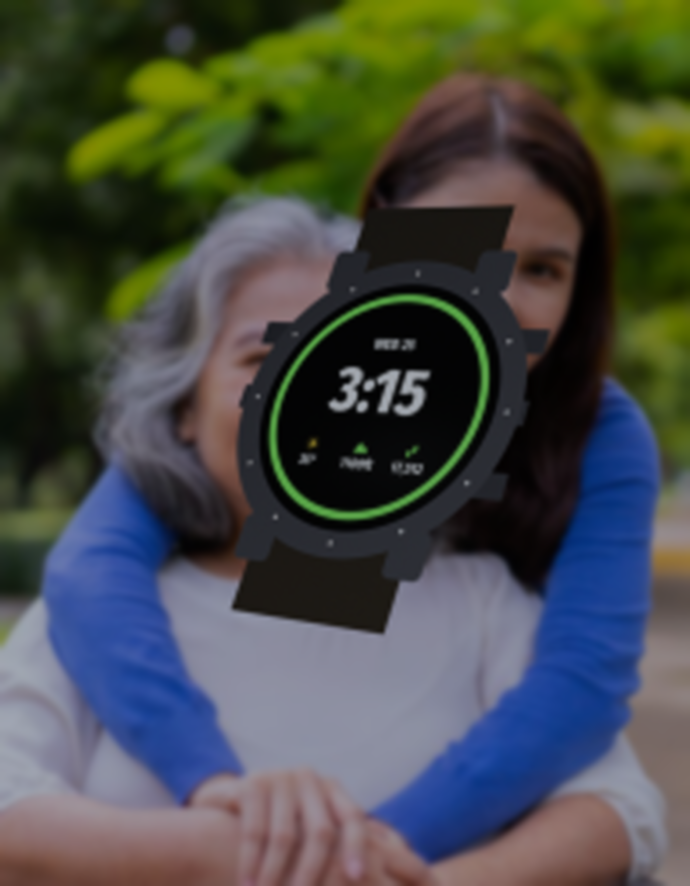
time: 3:15
